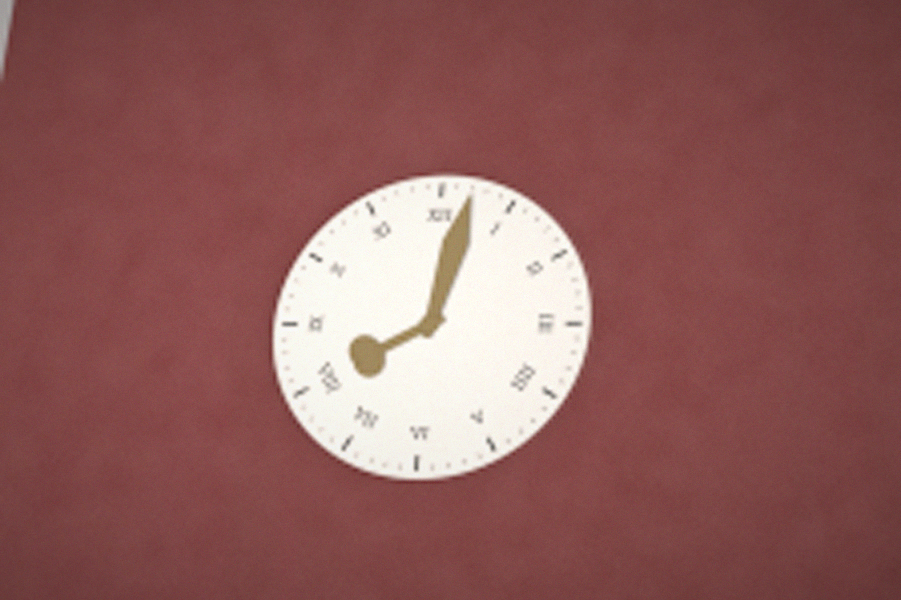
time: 8:02
